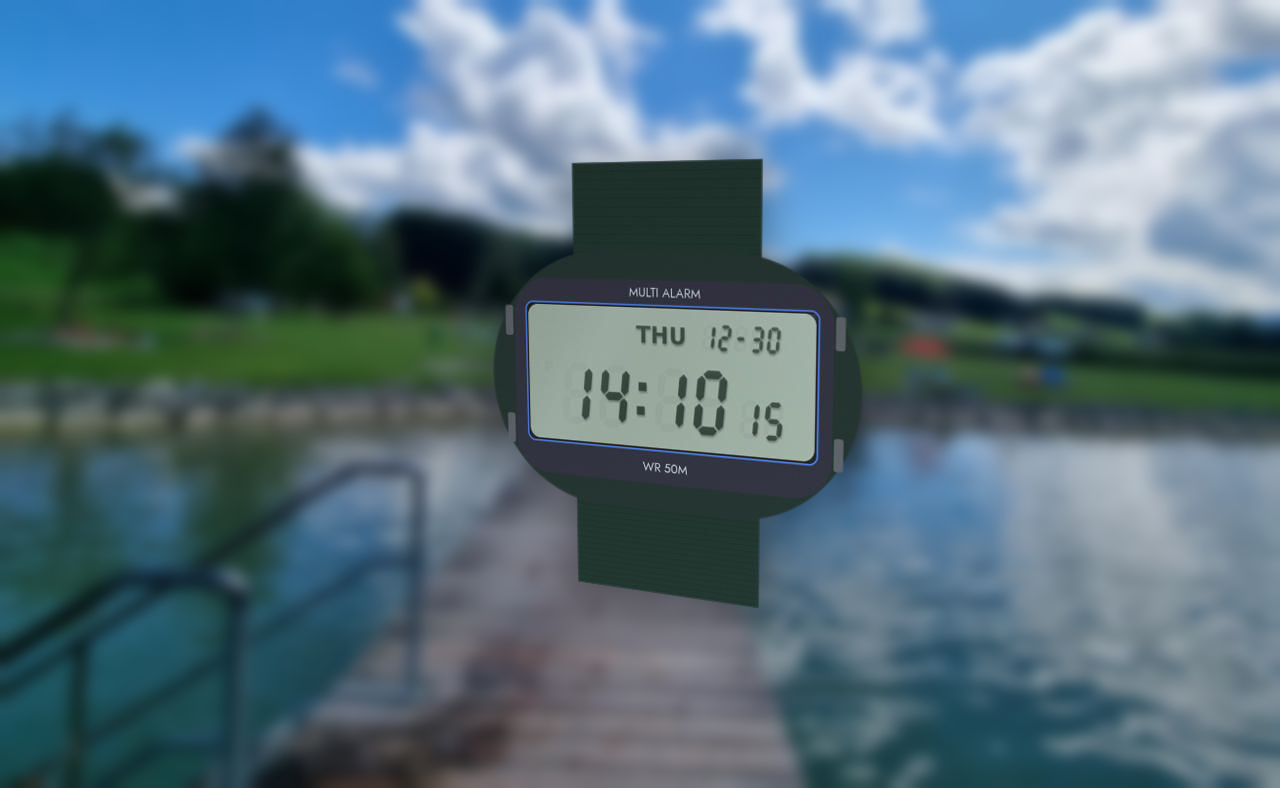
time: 14:10:15
